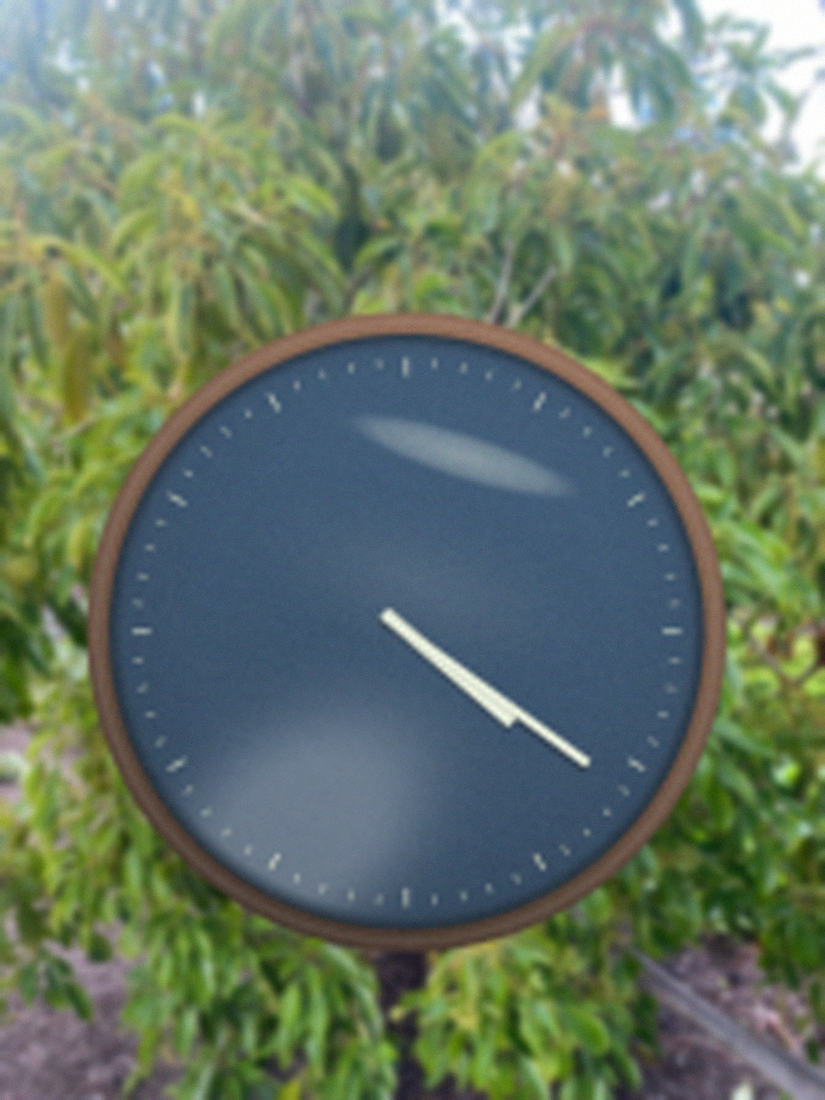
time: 4:21
